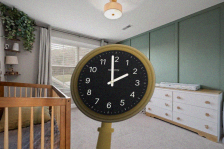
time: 1:59
